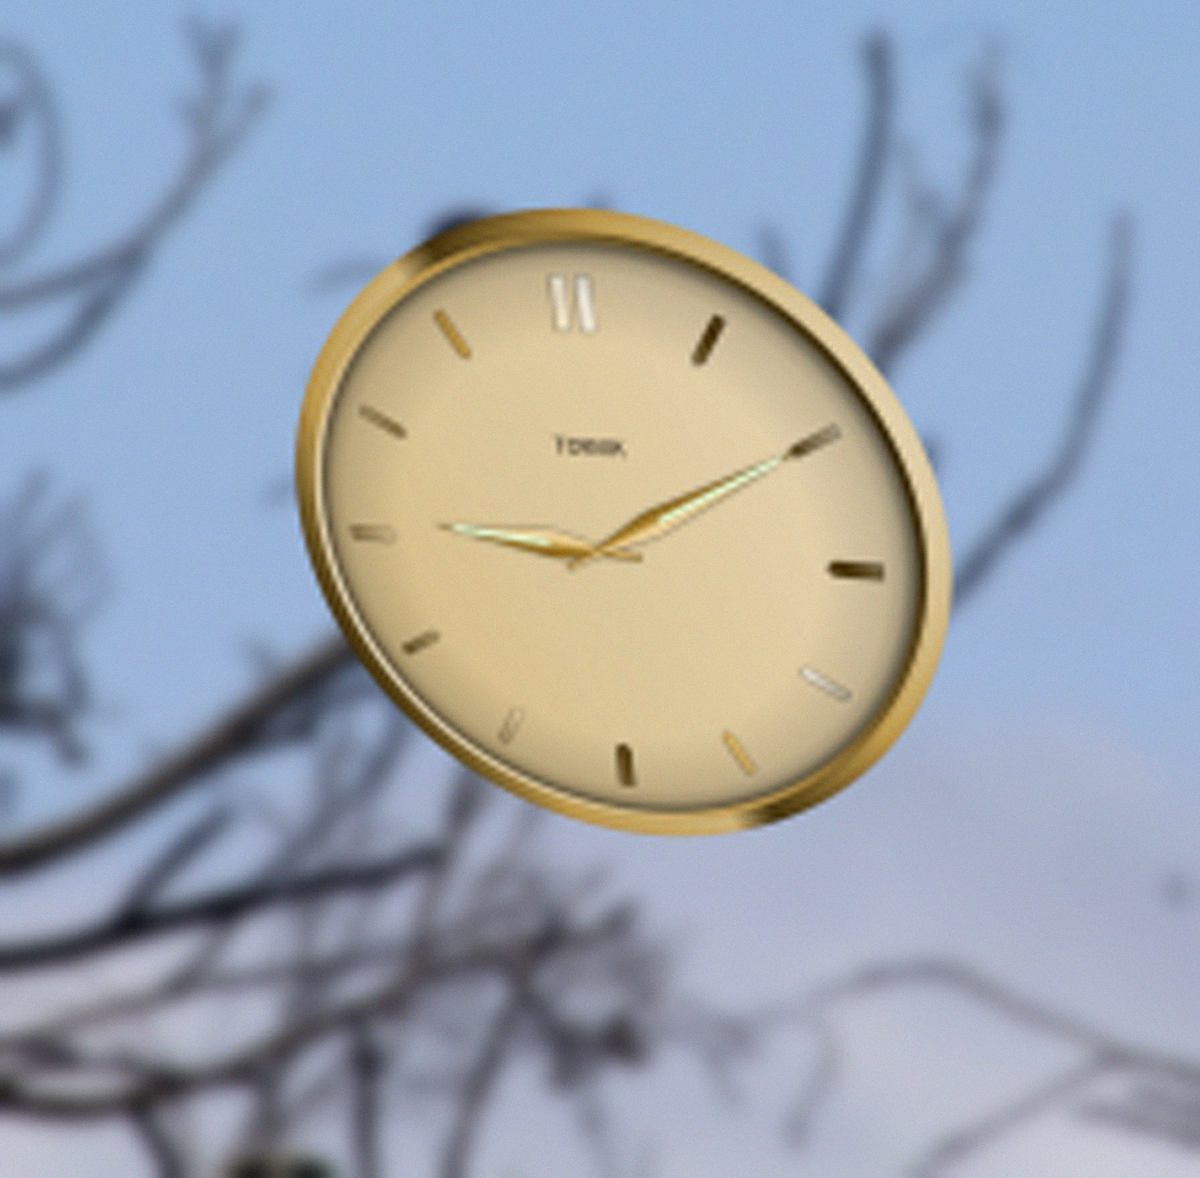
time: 9:10
